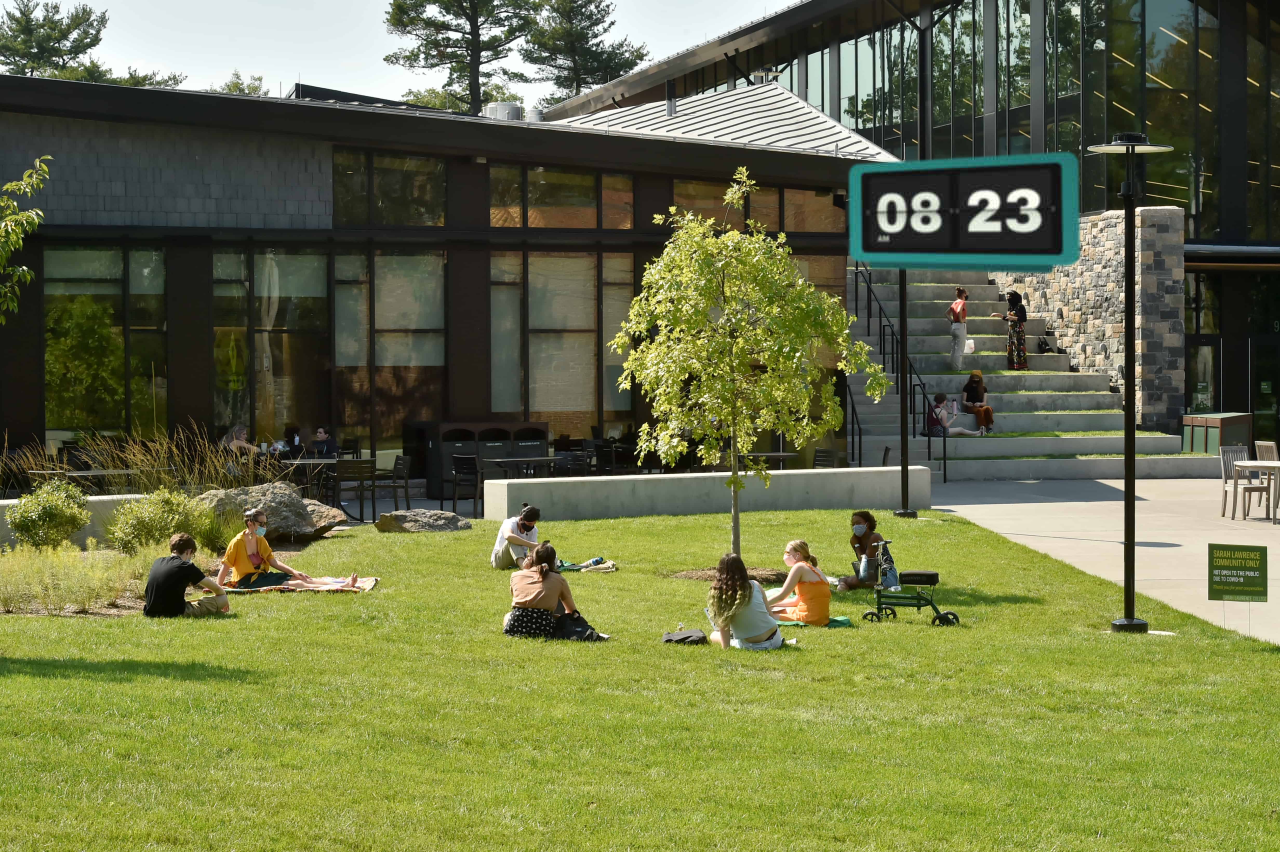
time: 8:23
